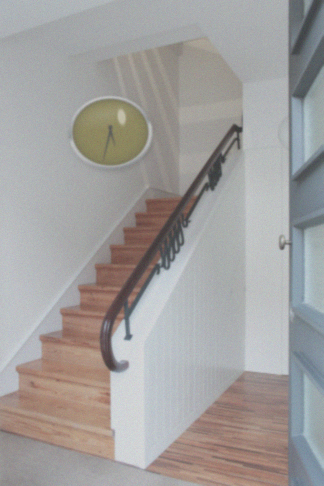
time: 5:32
